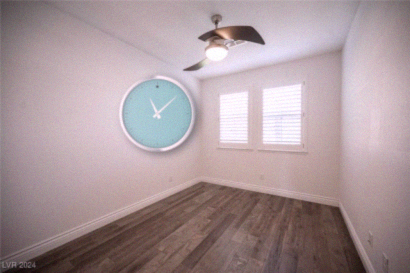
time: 11:08
